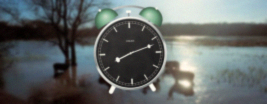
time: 8:12
